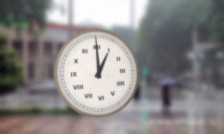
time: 1:00
